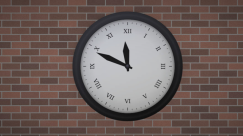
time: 11:49
